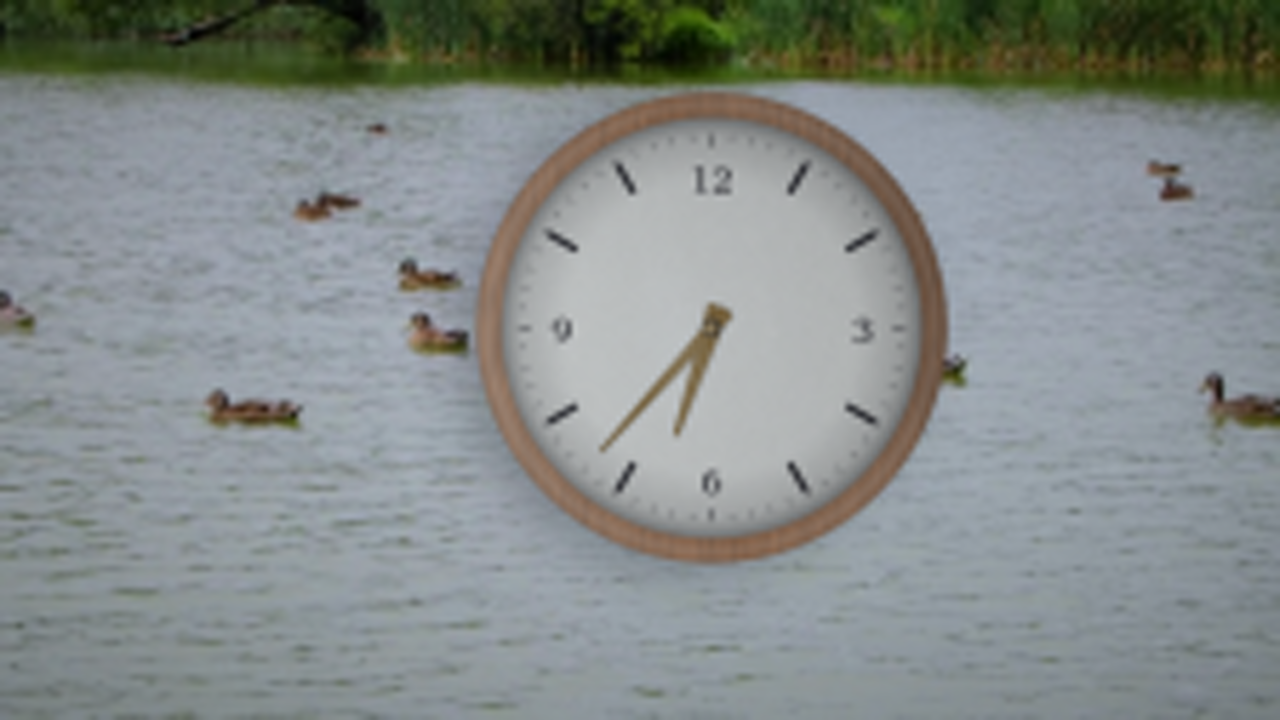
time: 6:37
